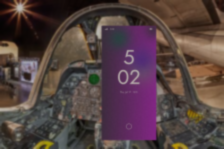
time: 5:02
